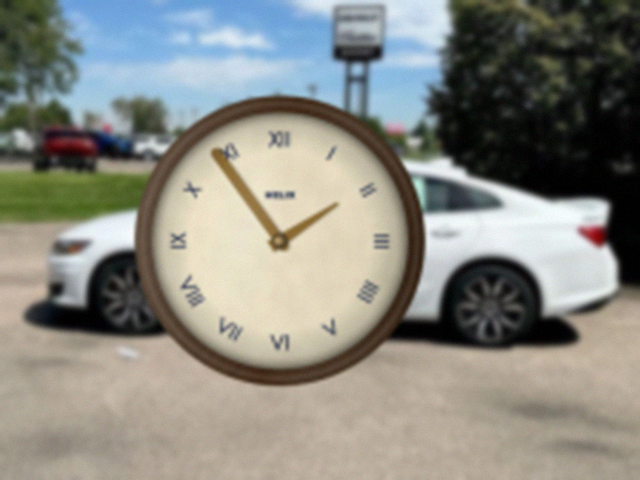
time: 1:54
